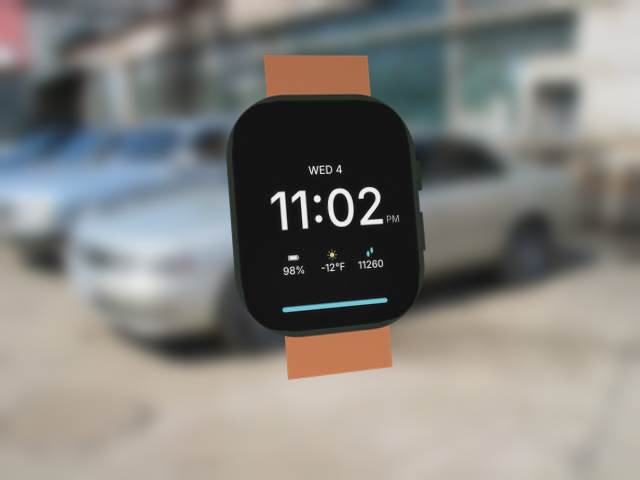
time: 11:02
